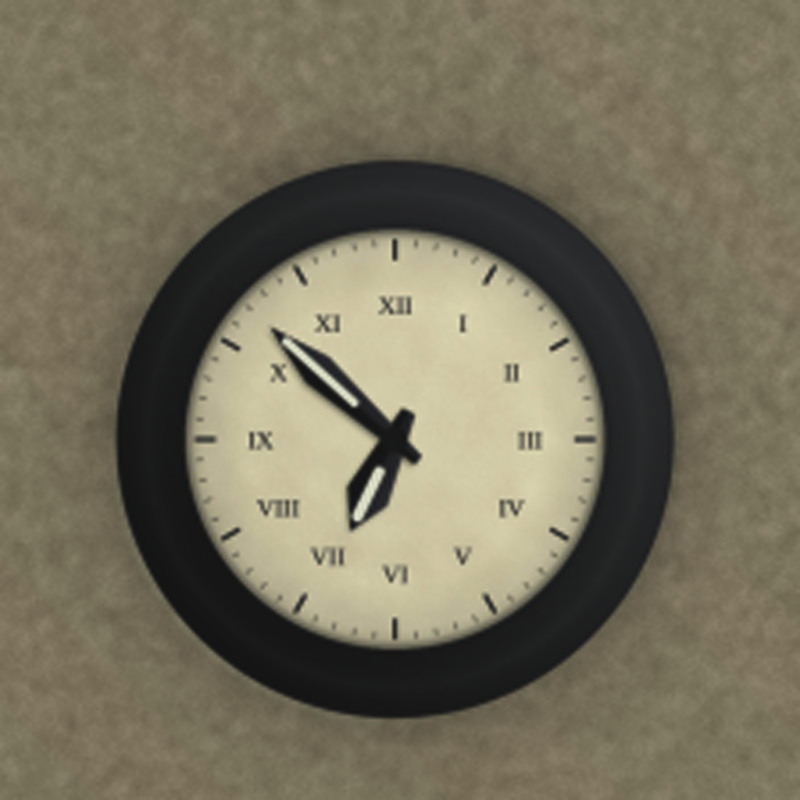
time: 6:52
